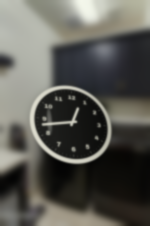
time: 12:43
